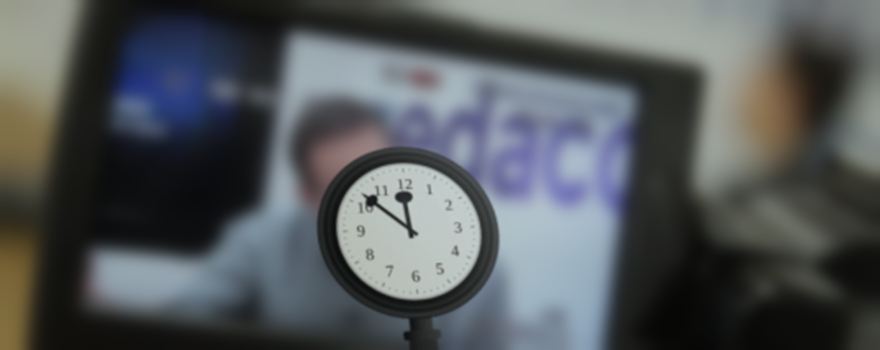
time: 11:52
